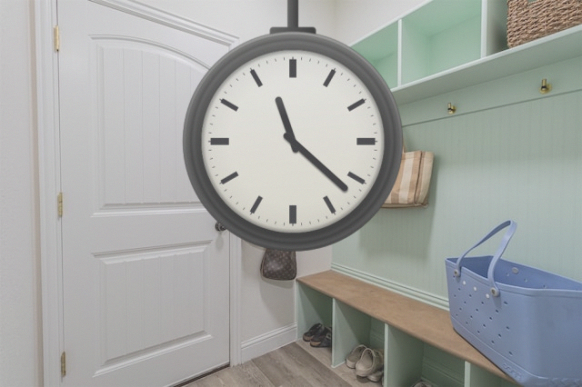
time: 11:22
